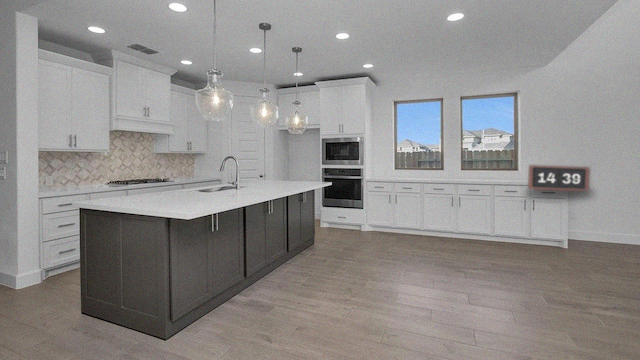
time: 14:39
